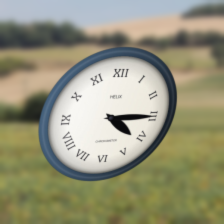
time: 4:15
